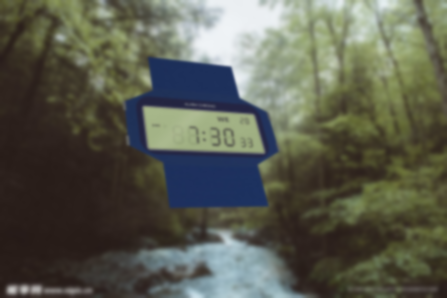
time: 7:30
